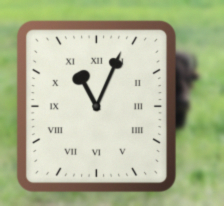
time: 11:04
